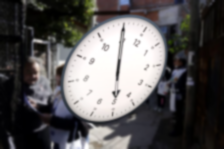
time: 4:55
